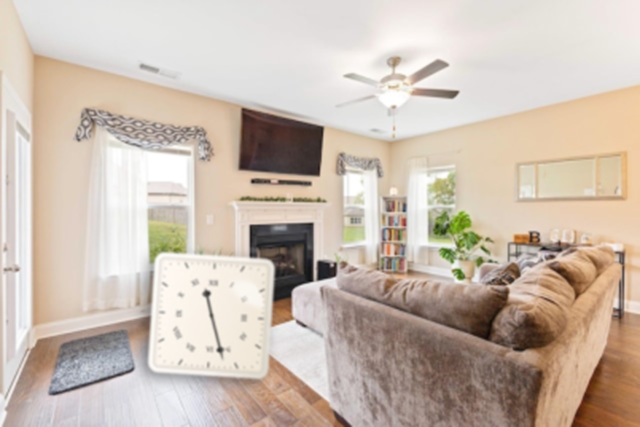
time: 11:27
